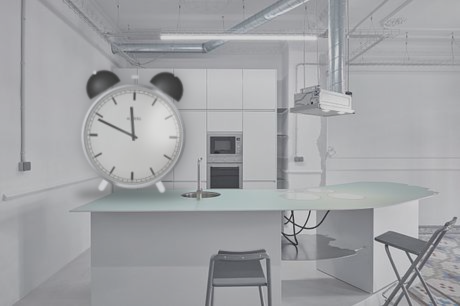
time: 11:49
